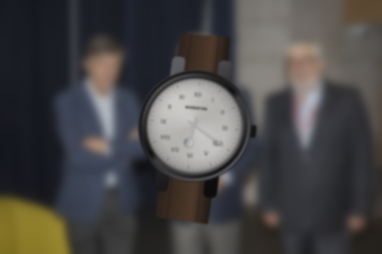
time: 6:20
